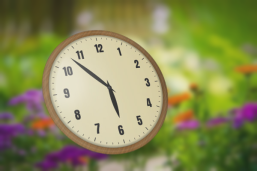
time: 5:53
